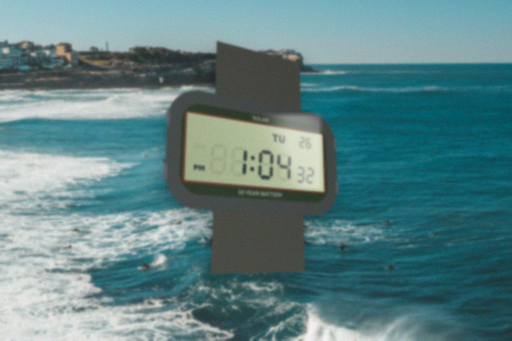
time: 1:04:32
